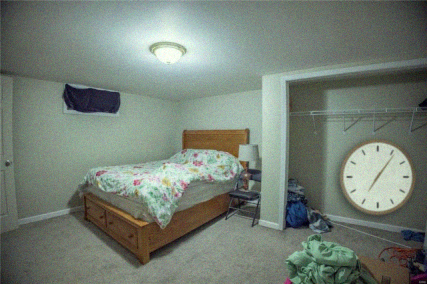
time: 7:06
